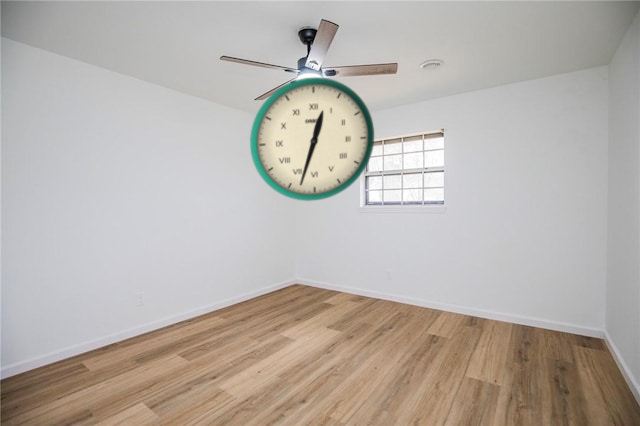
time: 12:33
